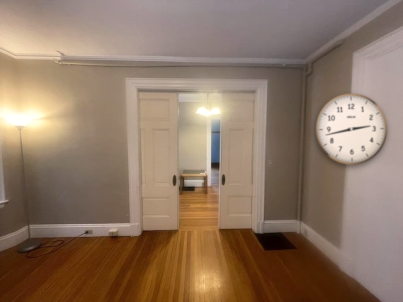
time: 2:43
